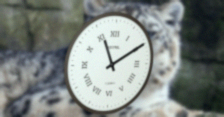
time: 11:10
